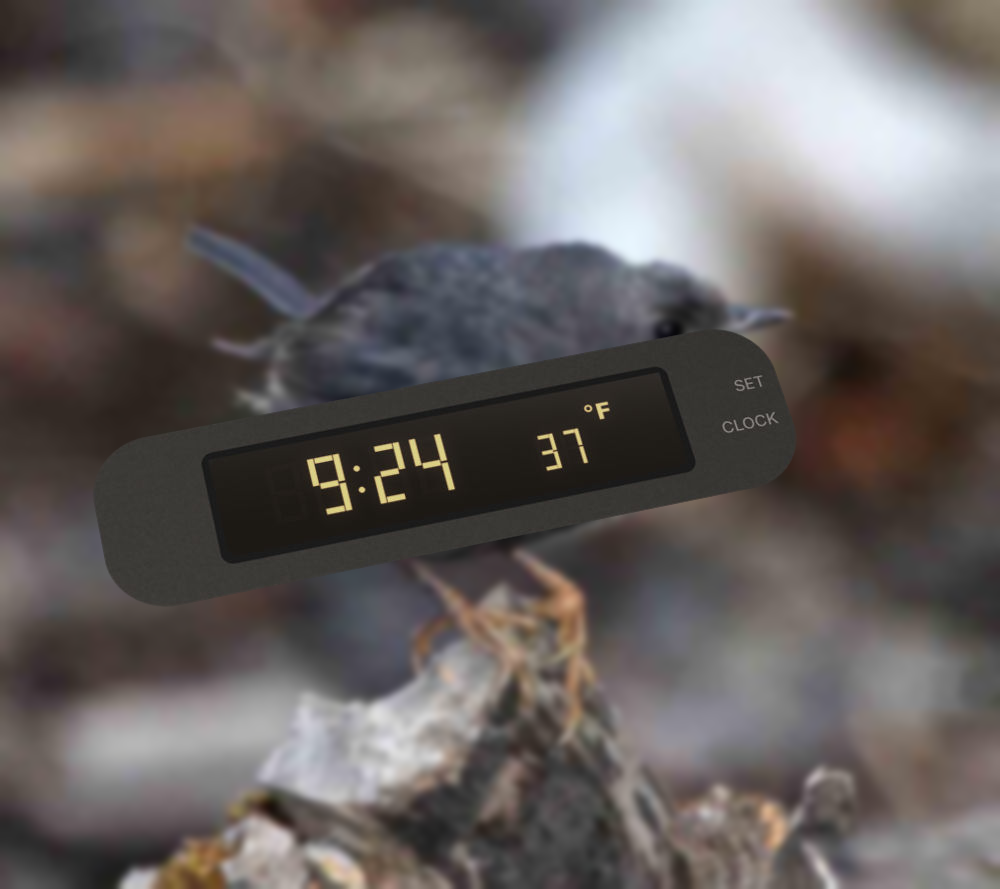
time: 9:24
